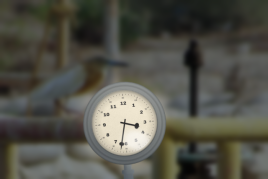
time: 3:32
